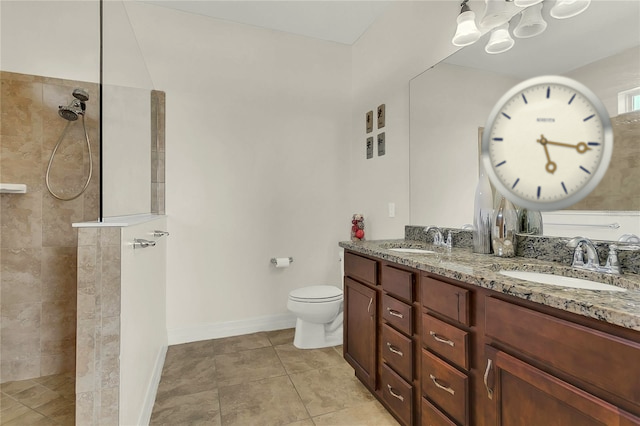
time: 5:16
